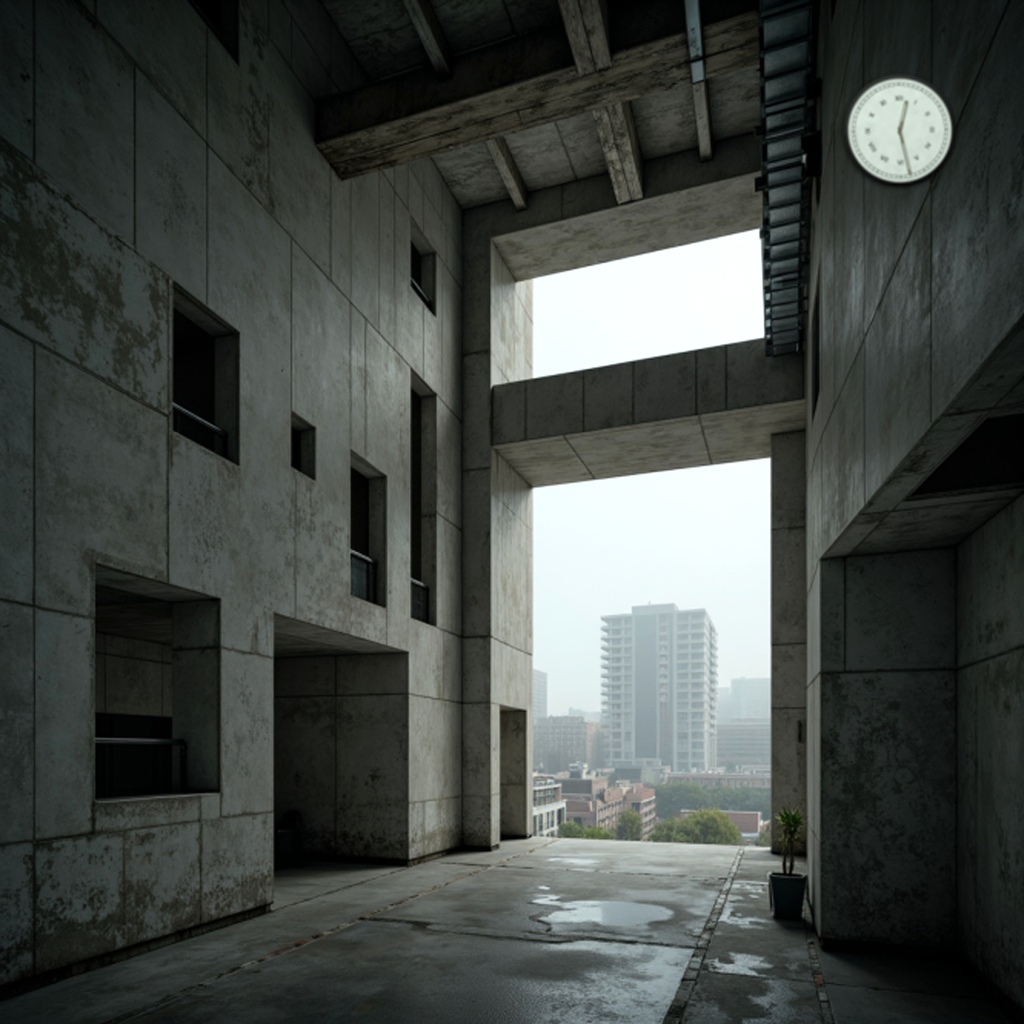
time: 12:28
